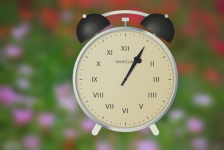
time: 1:05
